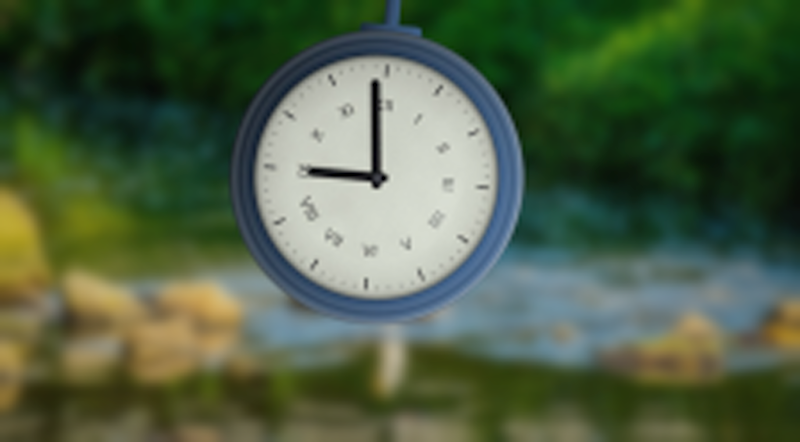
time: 8:59
